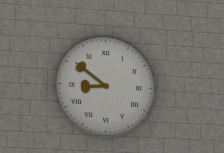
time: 8:51
